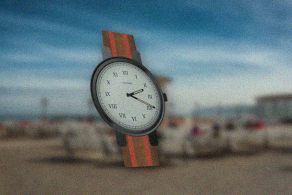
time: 2:19
